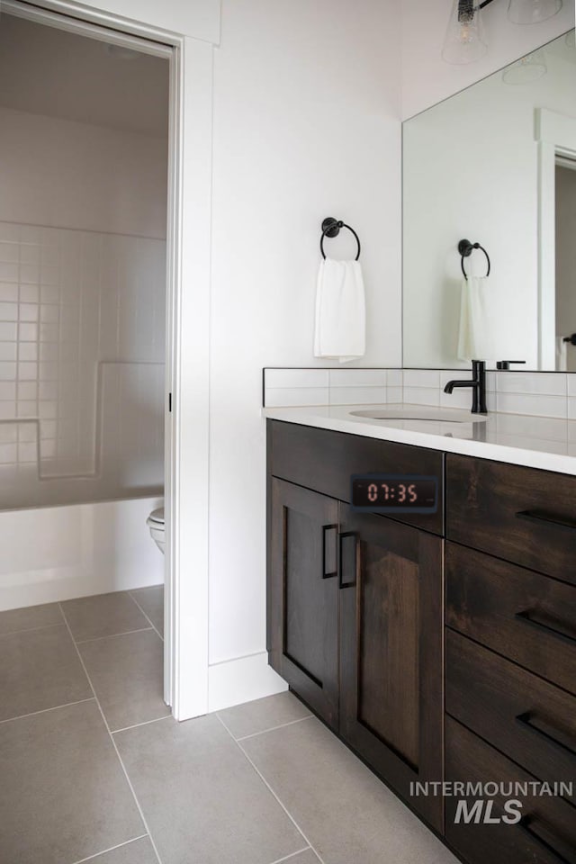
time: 7:35
